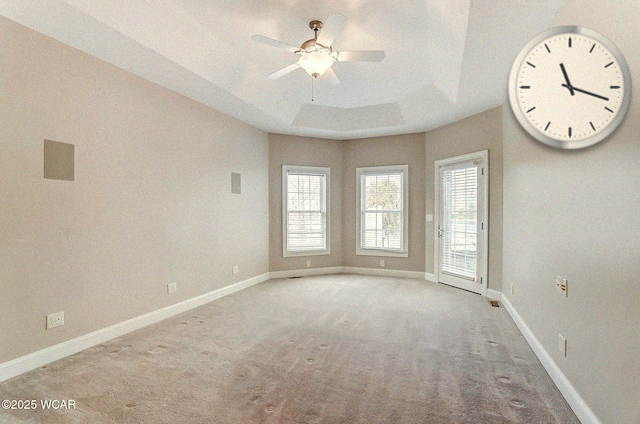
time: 11:18
